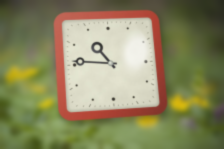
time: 10:46
